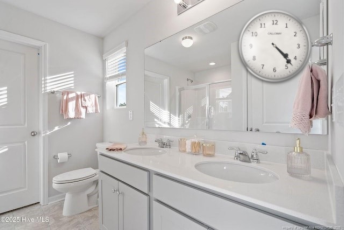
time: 4:23
